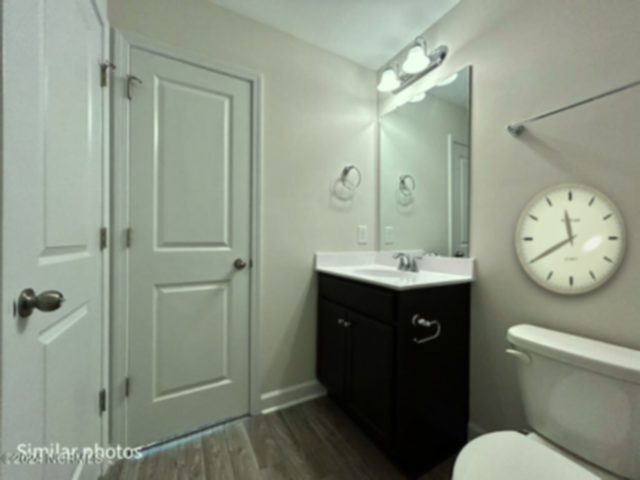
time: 11:40
